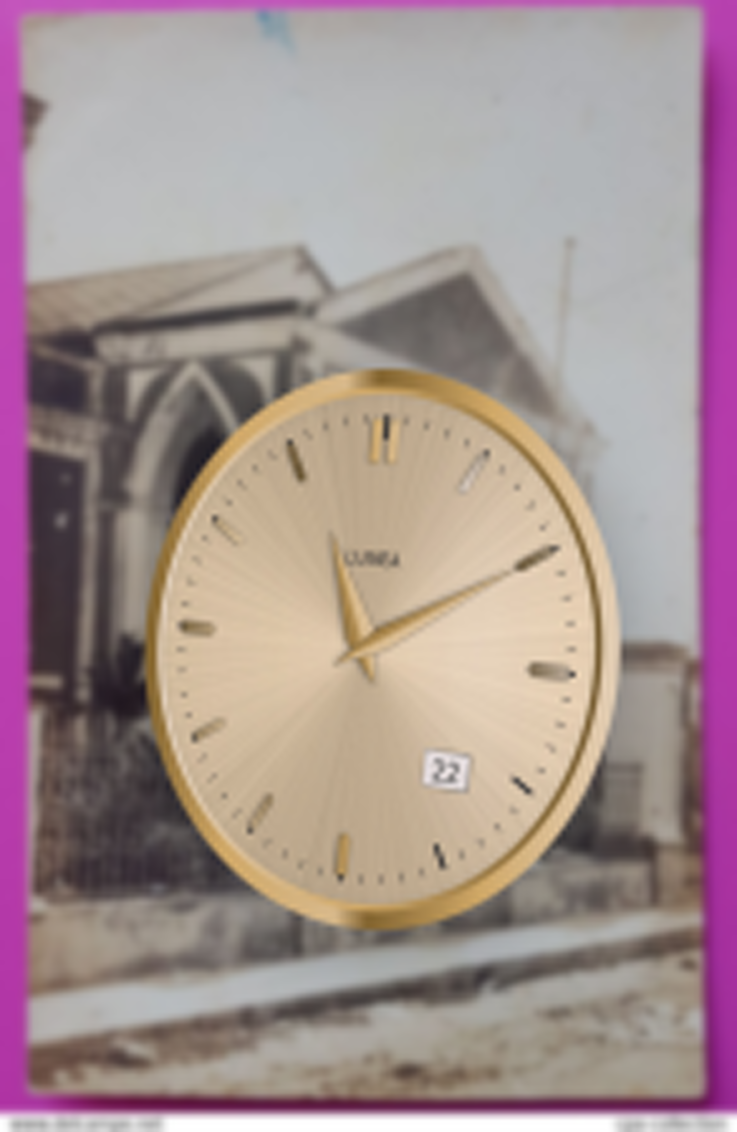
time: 11:10
